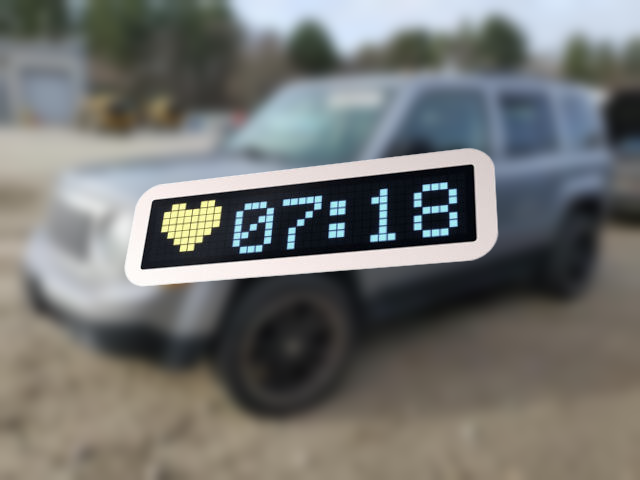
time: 7:18
